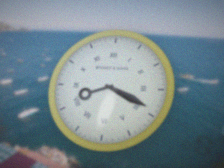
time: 8:19
